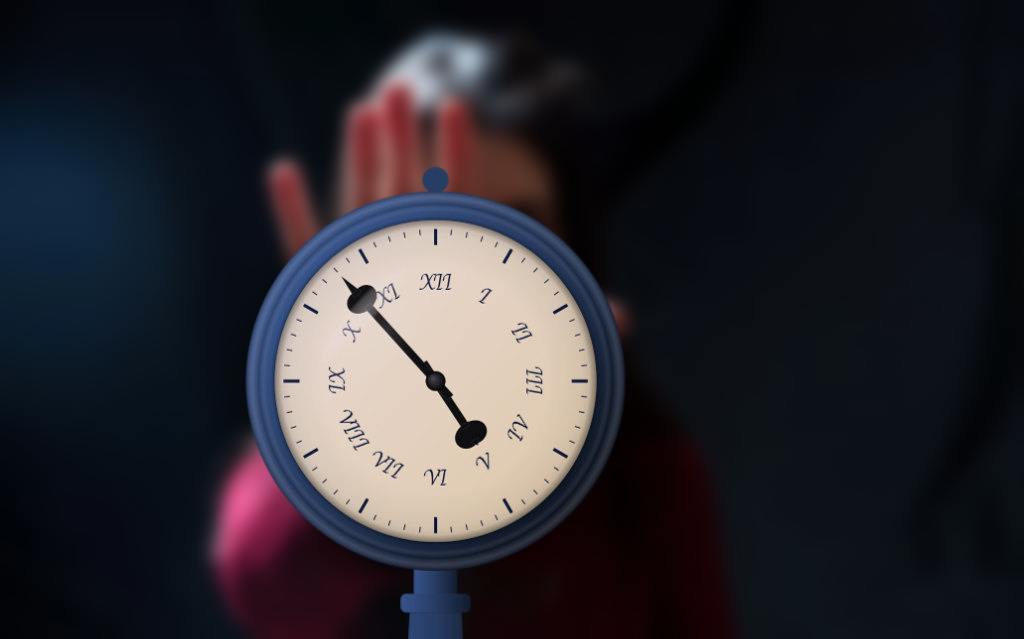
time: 4:53
